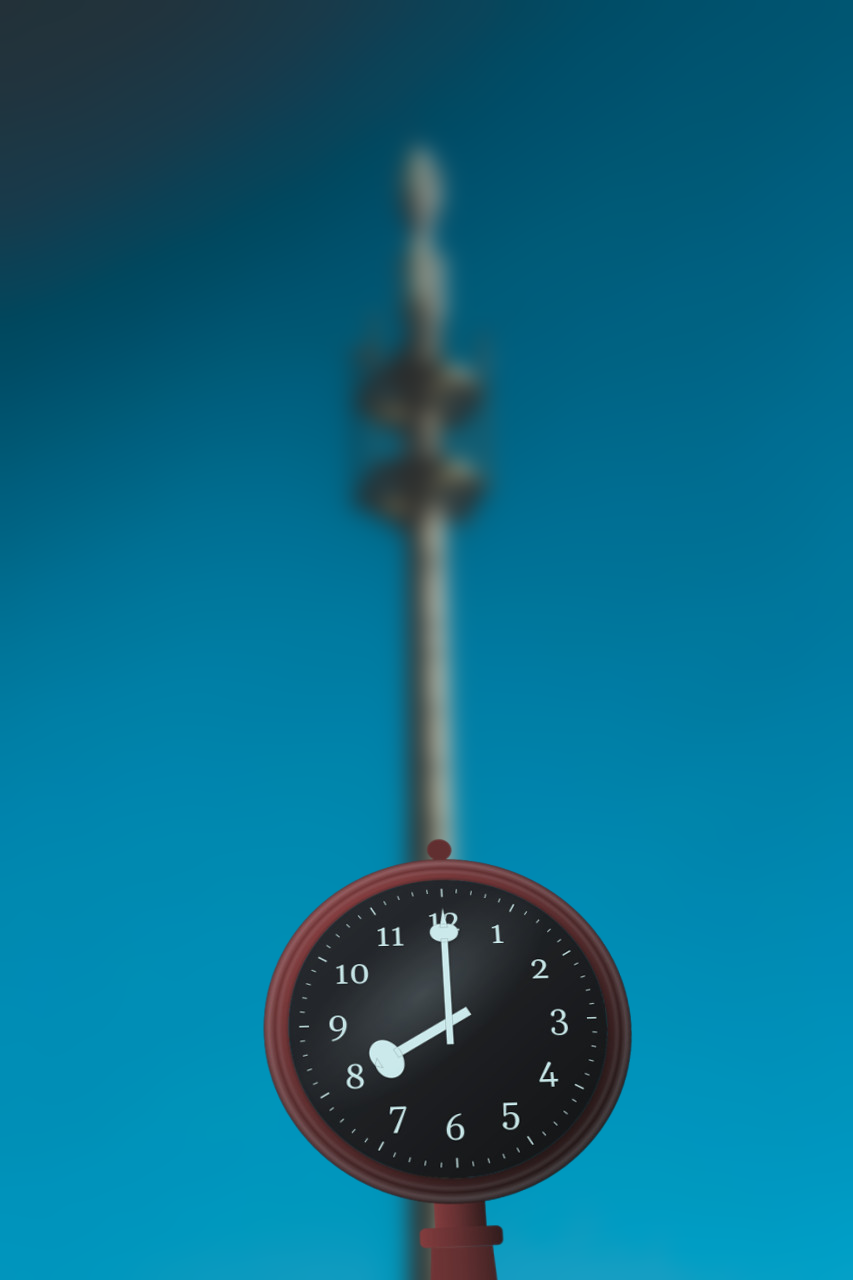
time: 8:00
